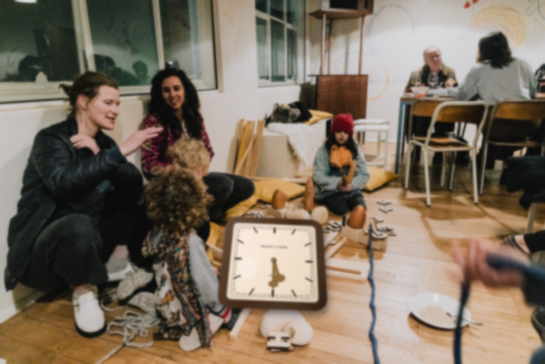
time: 5:30
